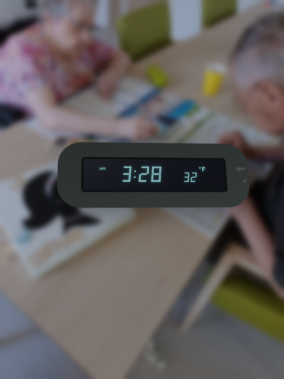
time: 3:28
